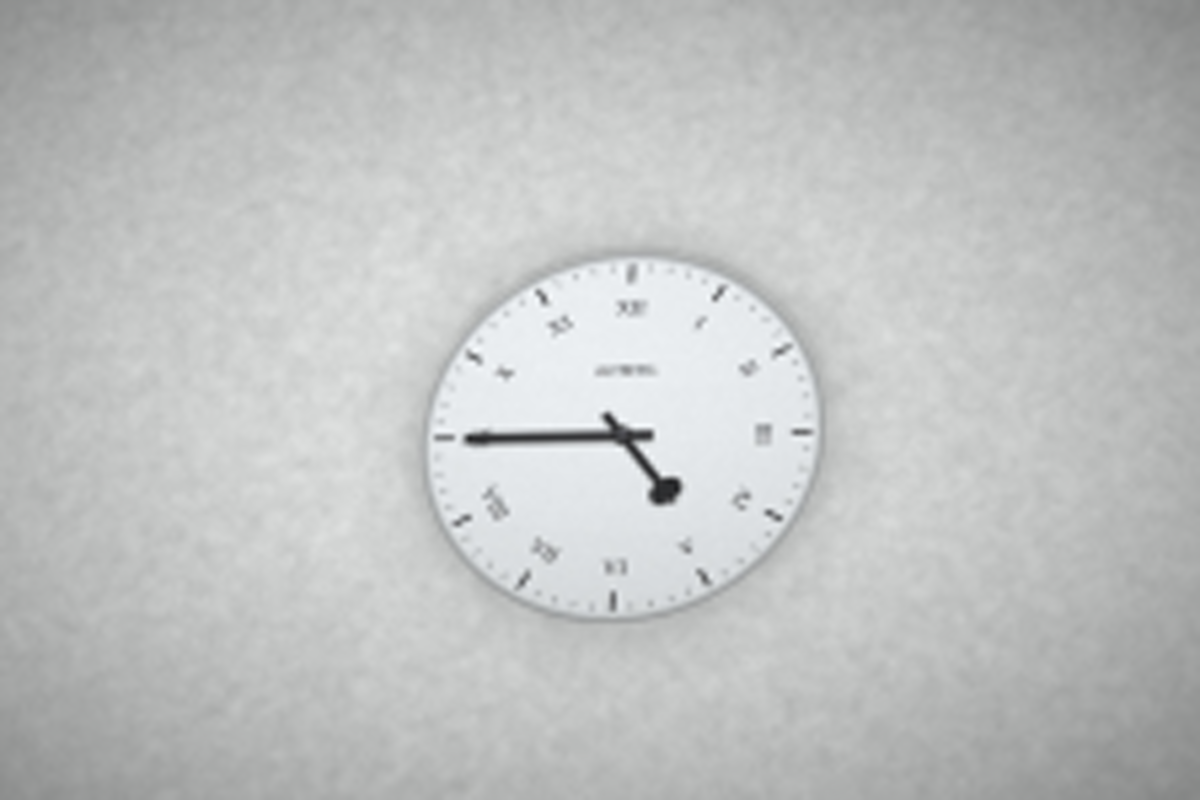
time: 4:45
